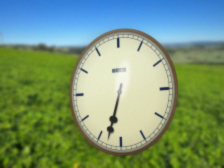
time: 6:33
